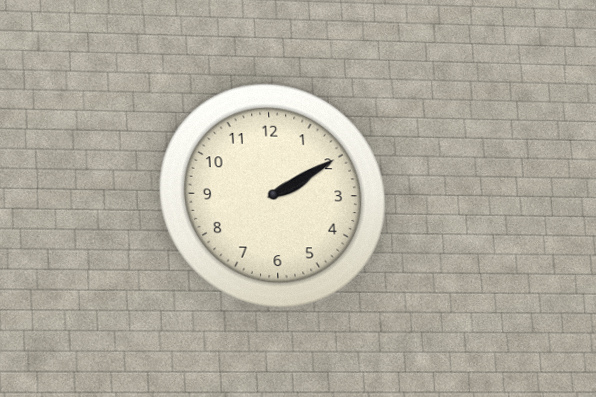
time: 2:10
